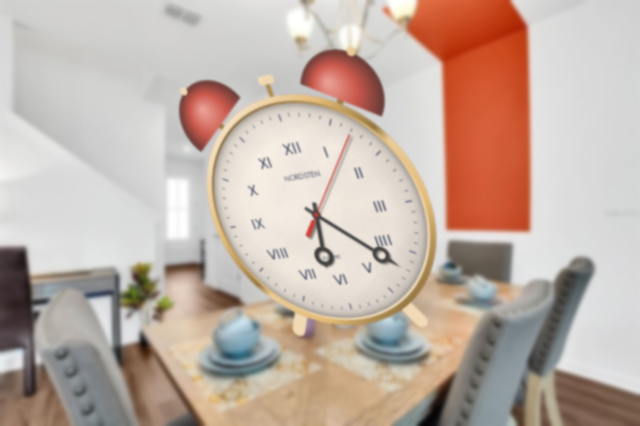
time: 6:22:07
